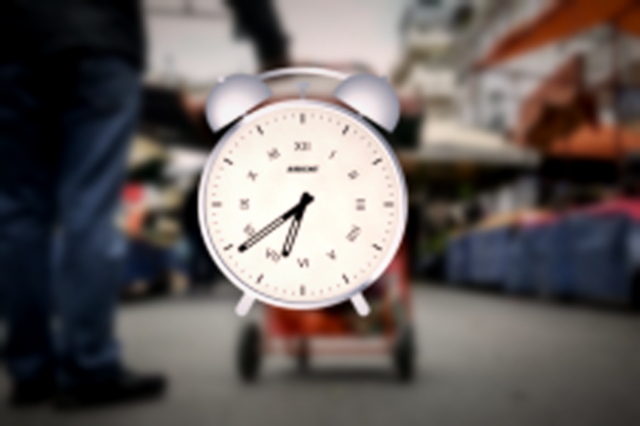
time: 6:39
